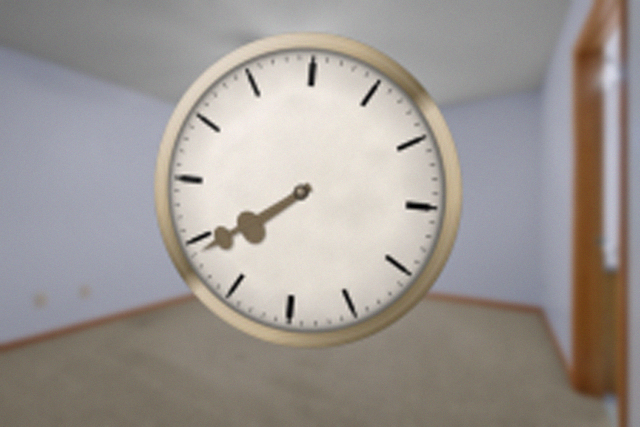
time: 7:39
